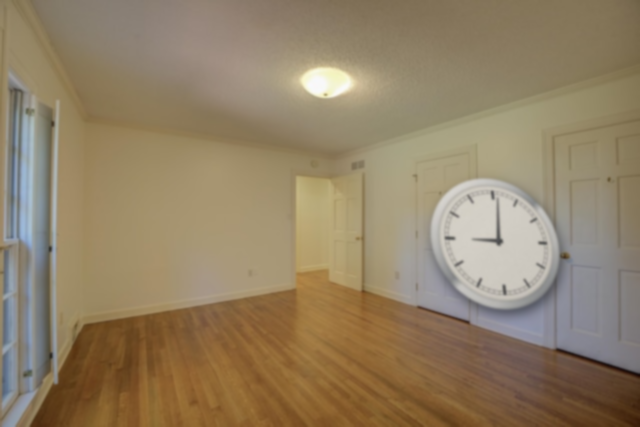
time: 9:01
